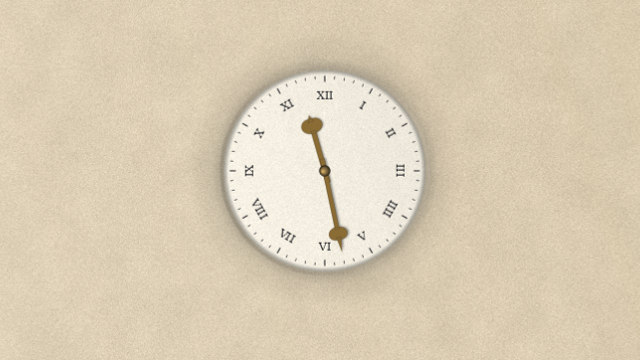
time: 11:28
